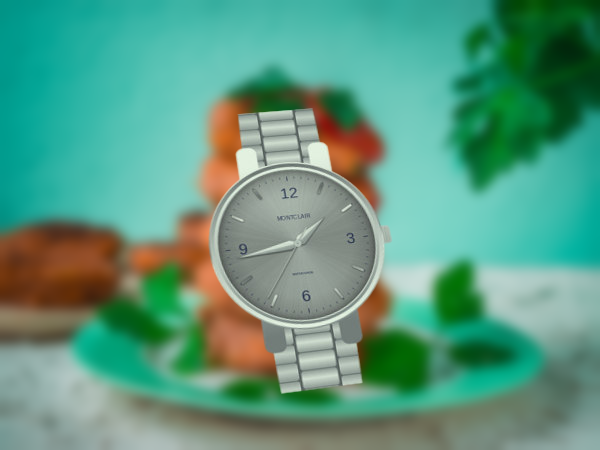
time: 1:43:36
